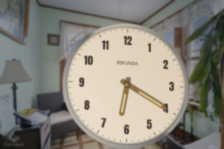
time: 6:20
